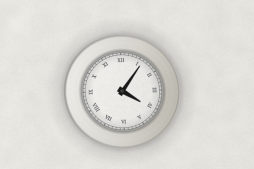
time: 4:06
